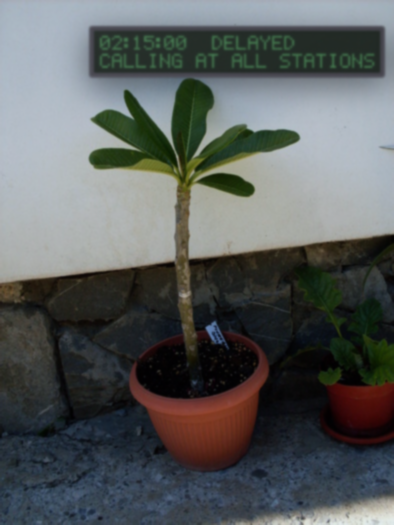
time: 2:15:00
